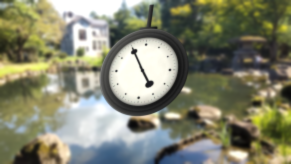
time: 4:55
